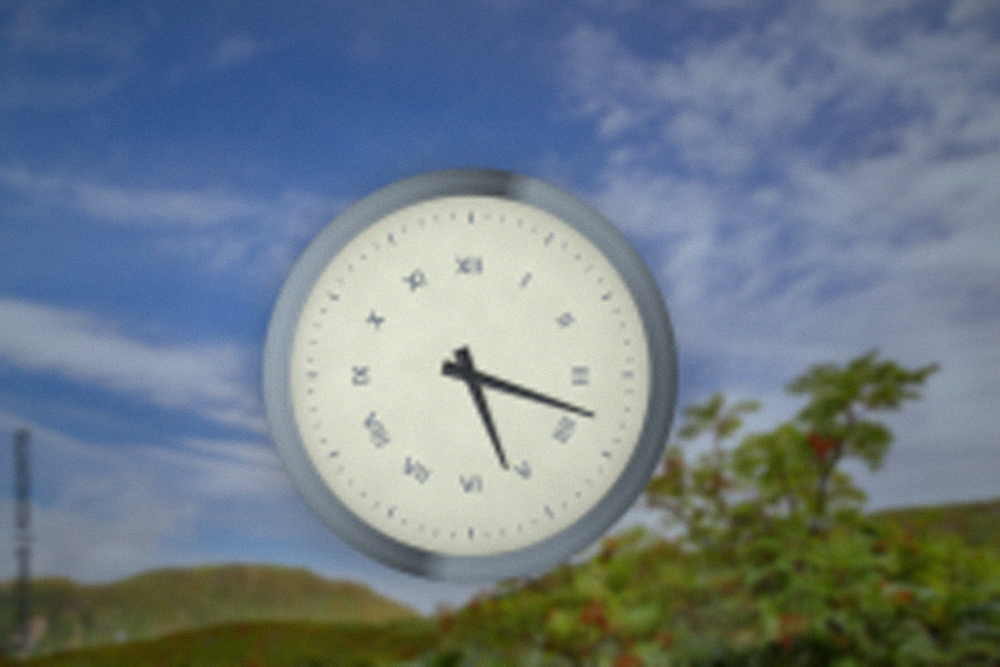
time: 5:18
